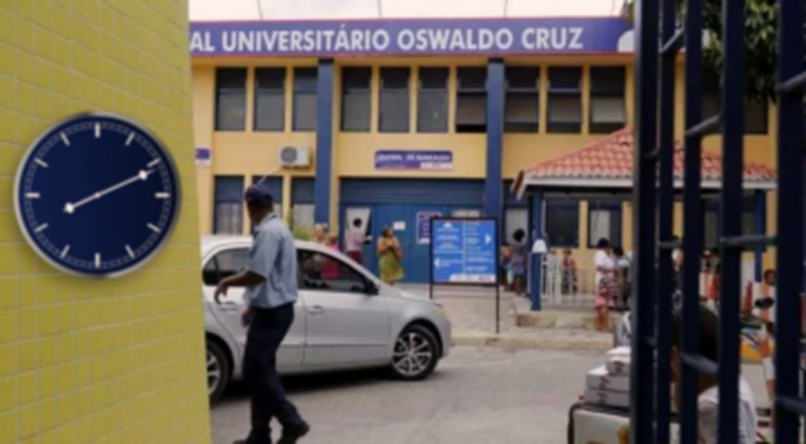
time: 8:11
